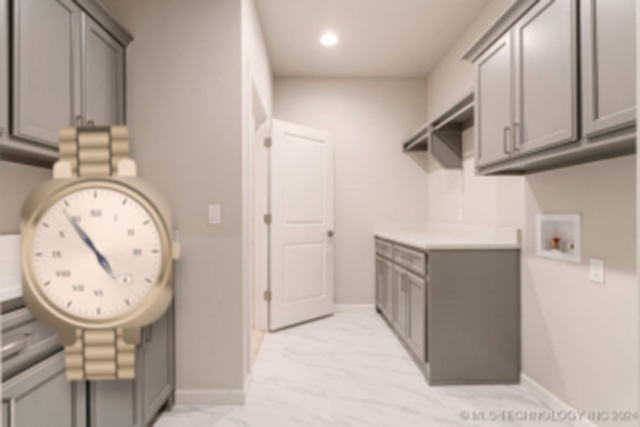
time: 4:54
